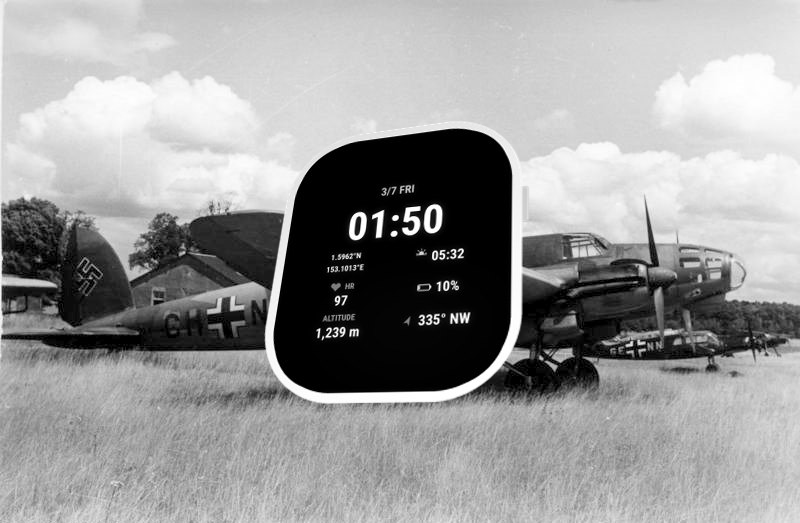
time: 1:50
